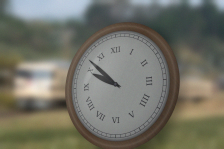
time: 9:52
